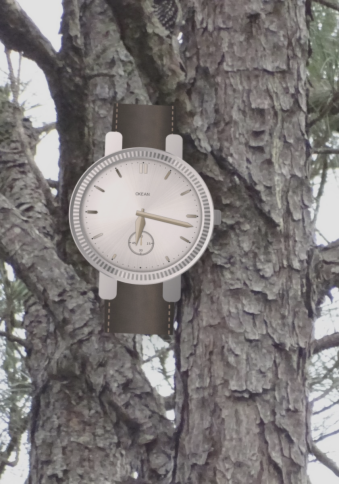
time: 6:17
